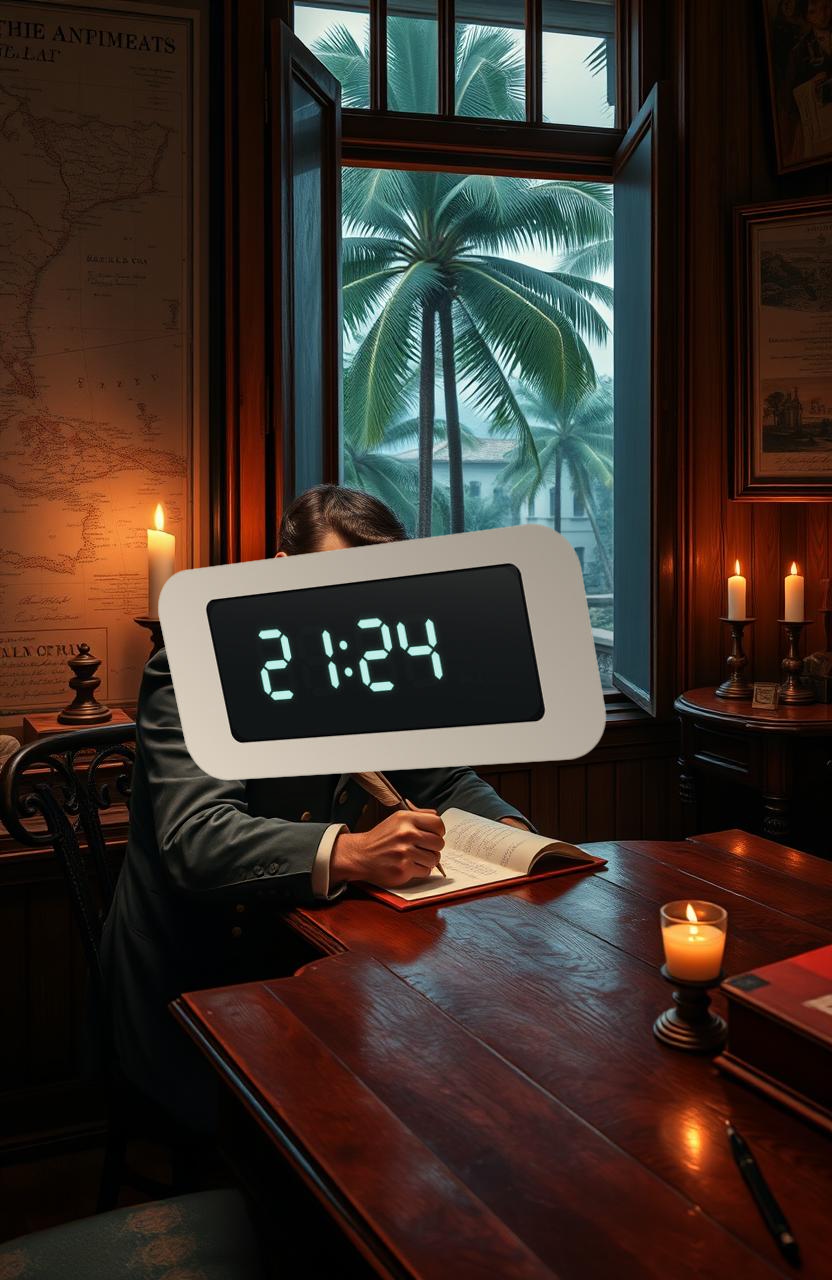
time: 21:24
